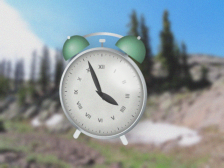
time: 3:56
